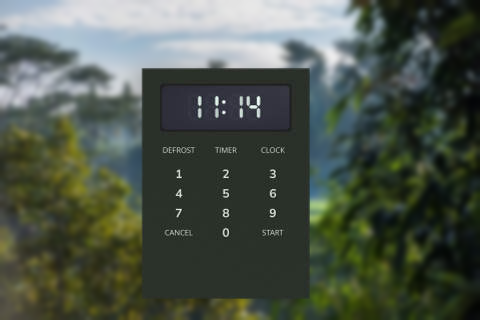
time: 11:14
